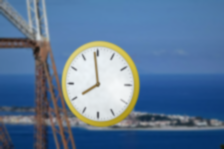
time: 7:59
